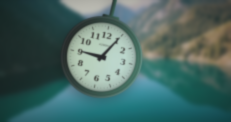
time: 9:05
